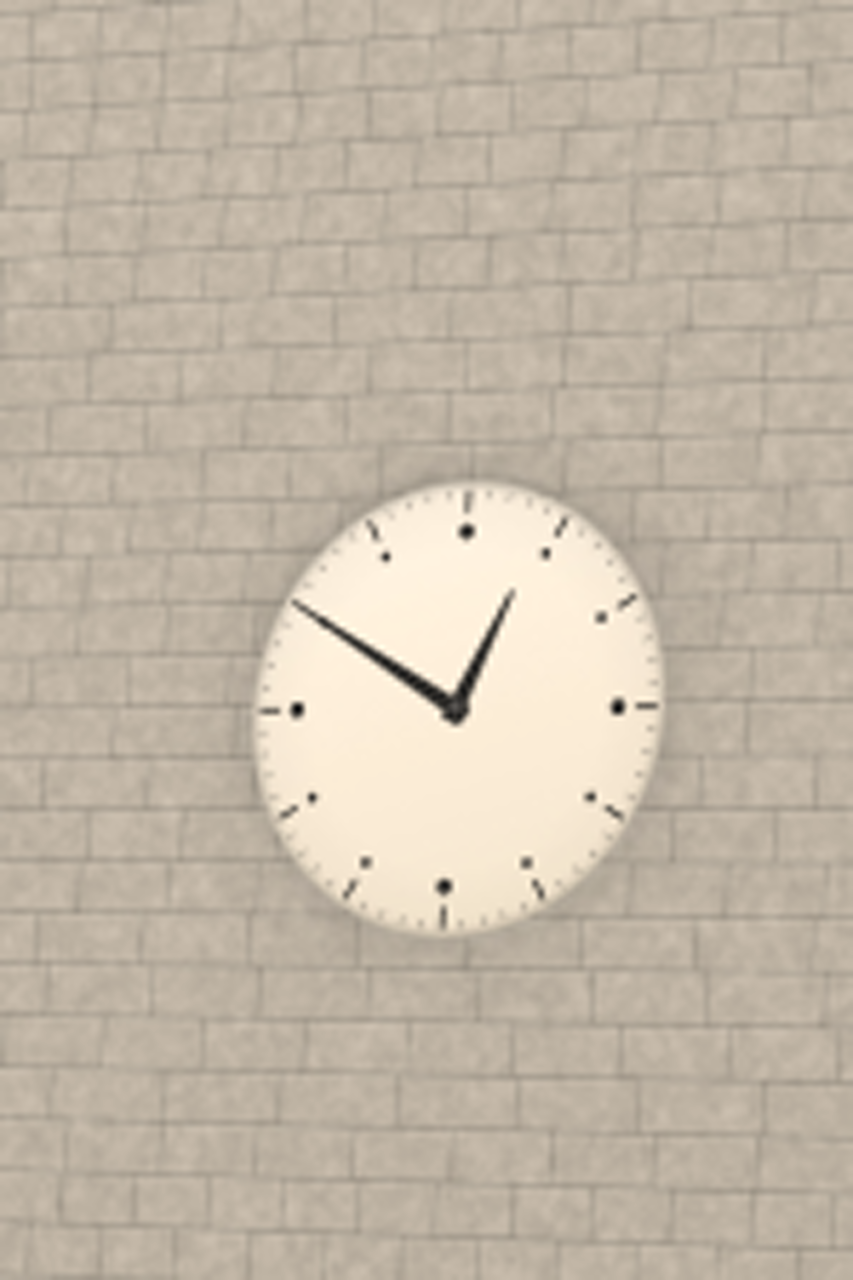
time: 12:50
